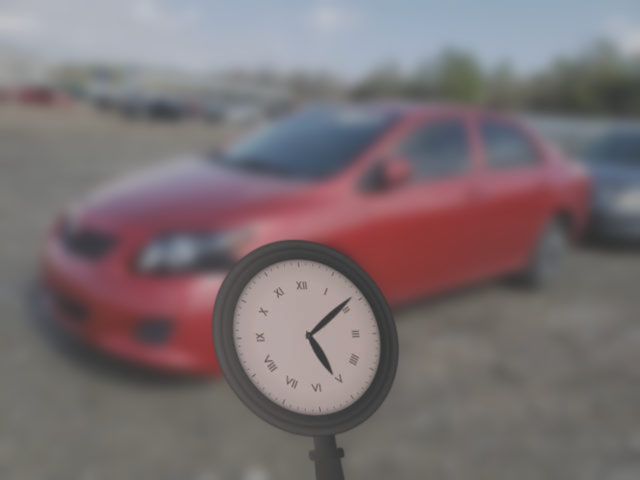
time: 5:09
